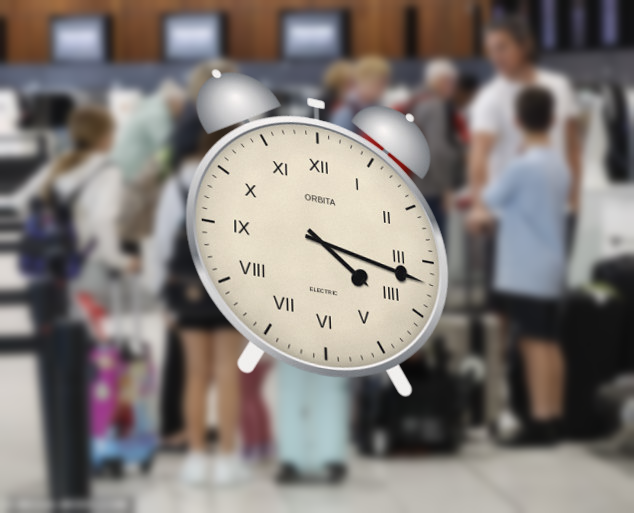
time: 4:17
